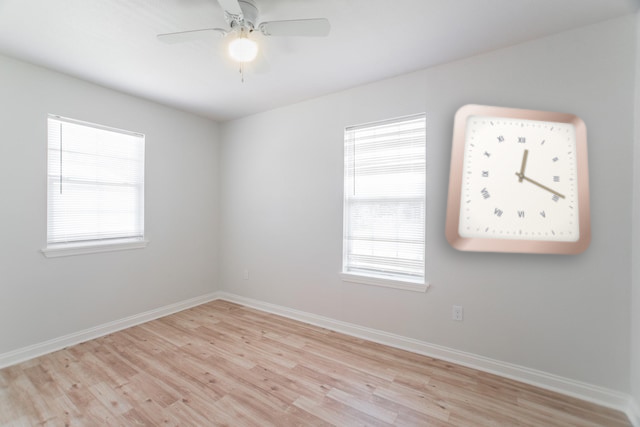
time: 12:19
